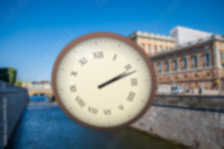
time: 2:12
